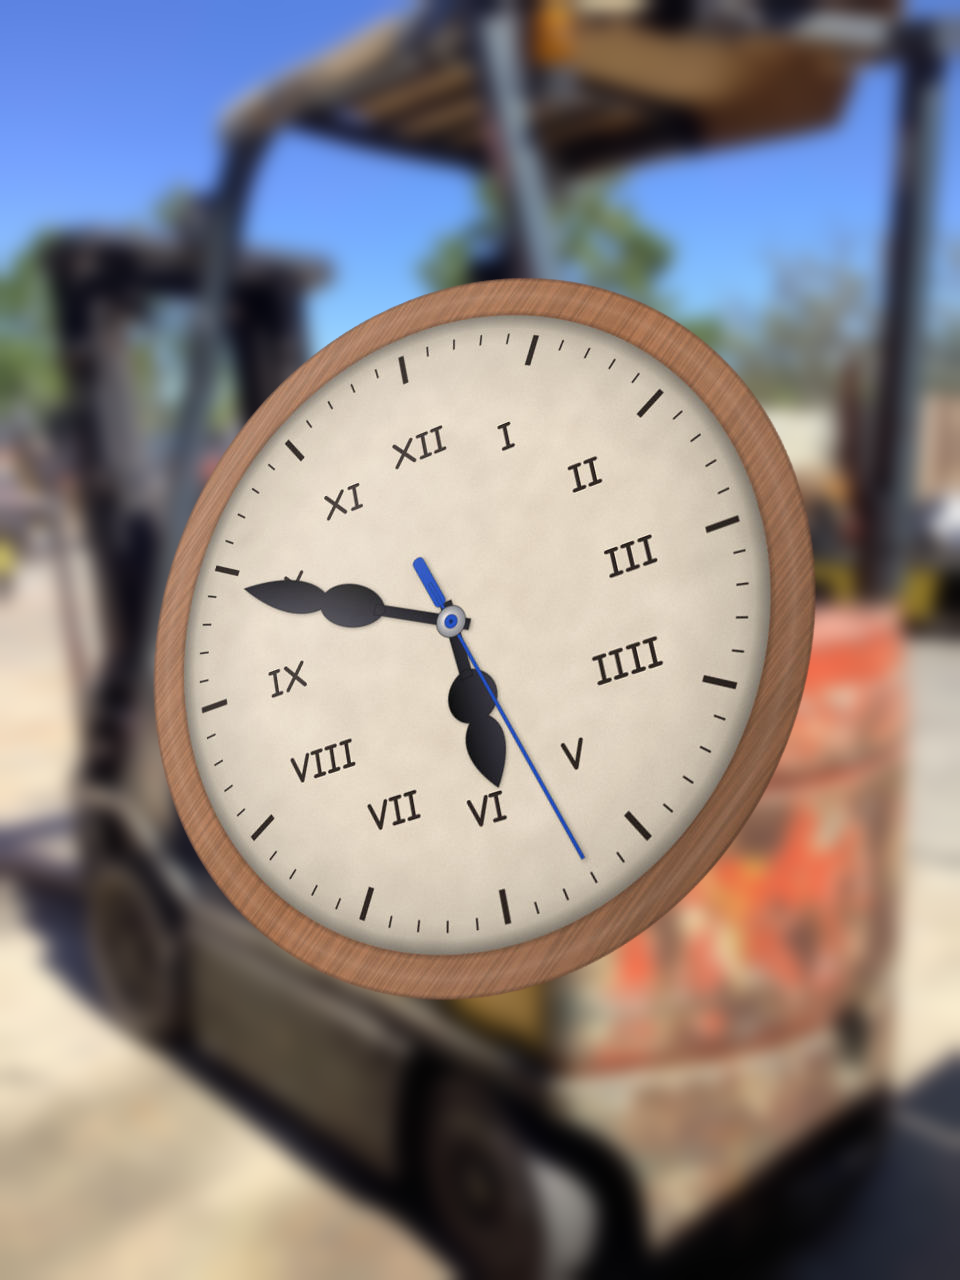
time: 5:49:27
